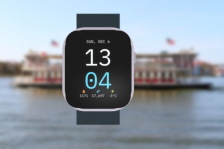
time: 13:04
